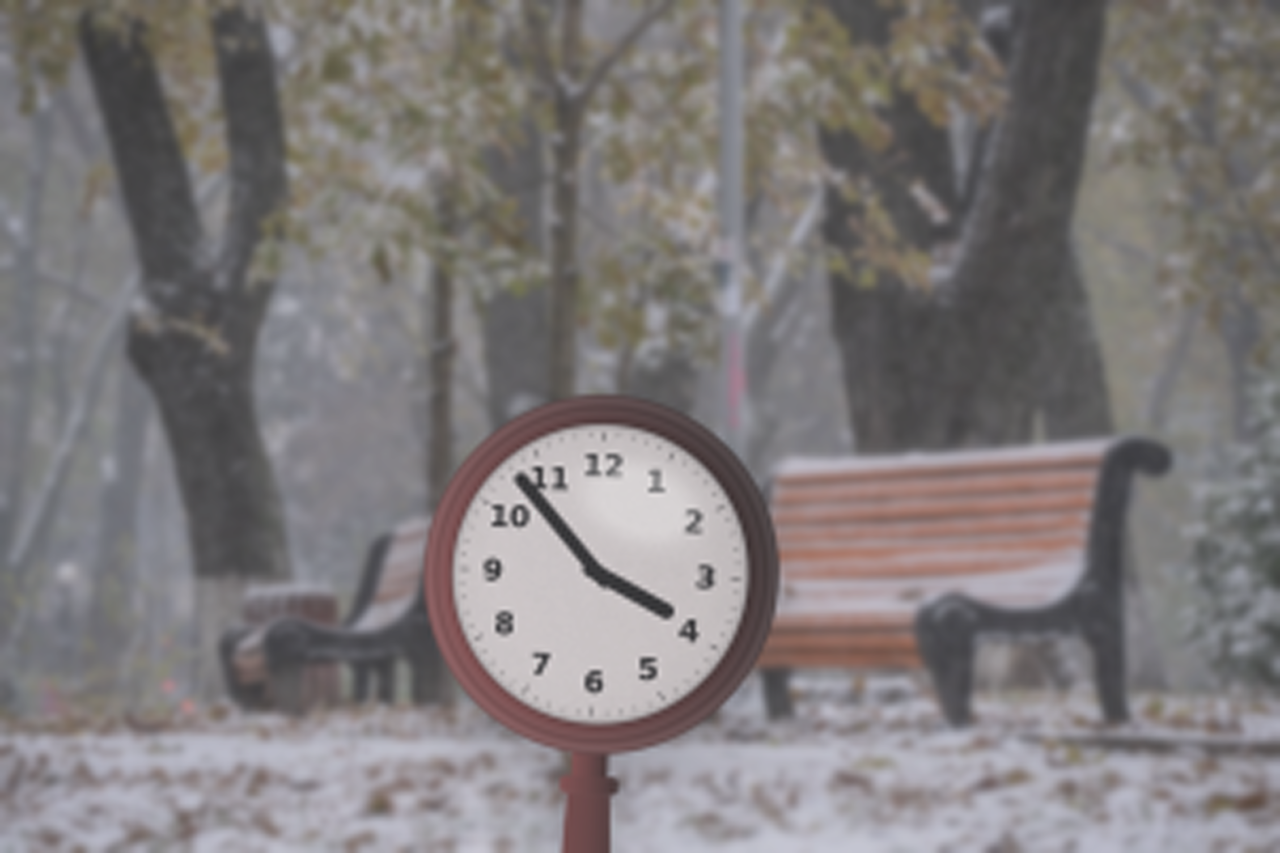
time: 3:53
